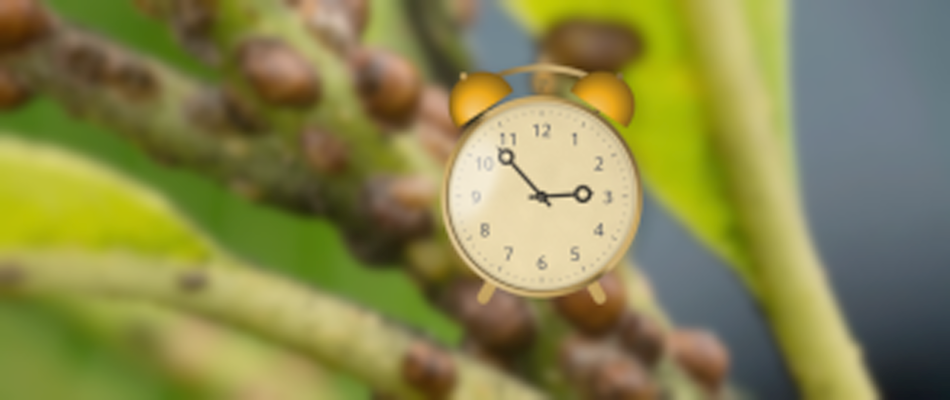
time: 2:53
